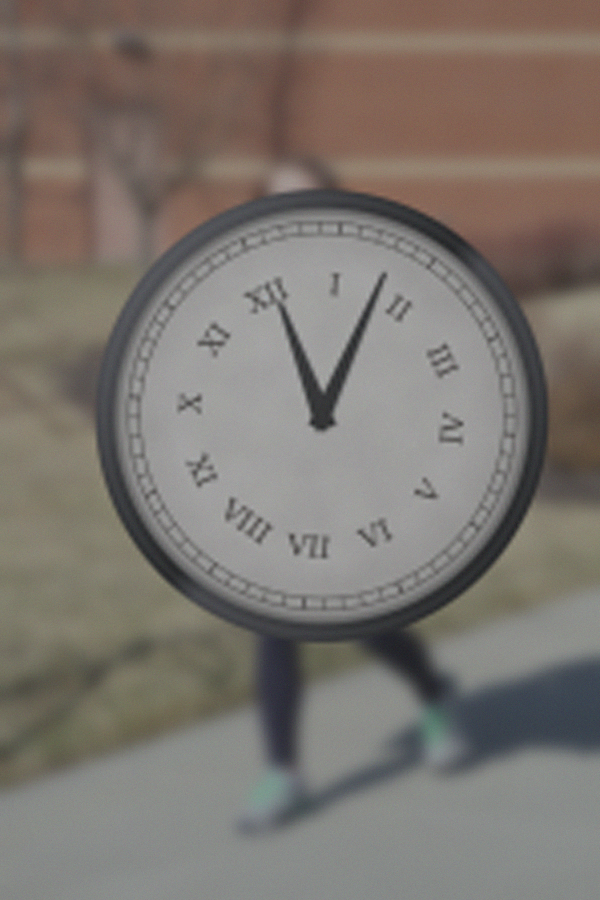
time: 12:08
